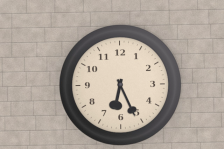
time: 6:26
